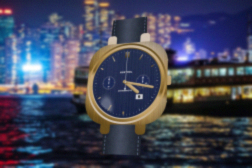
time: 4:17
